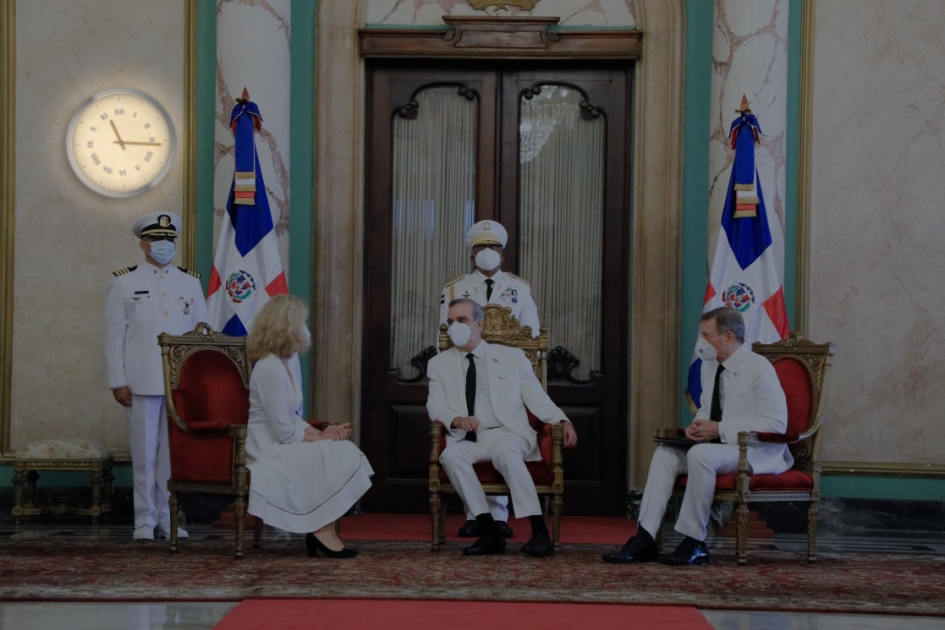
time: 11:16
